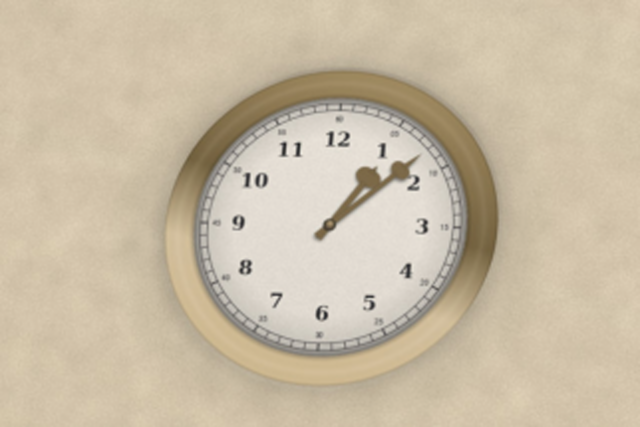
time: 1:08
